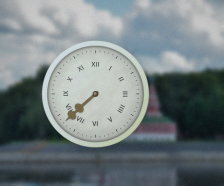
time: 7:38
